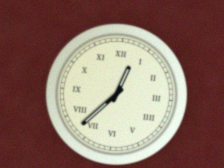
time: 12:37
